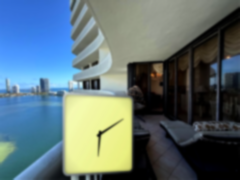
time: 6:10
